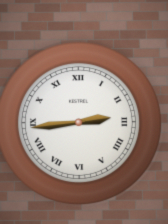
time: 2:44
